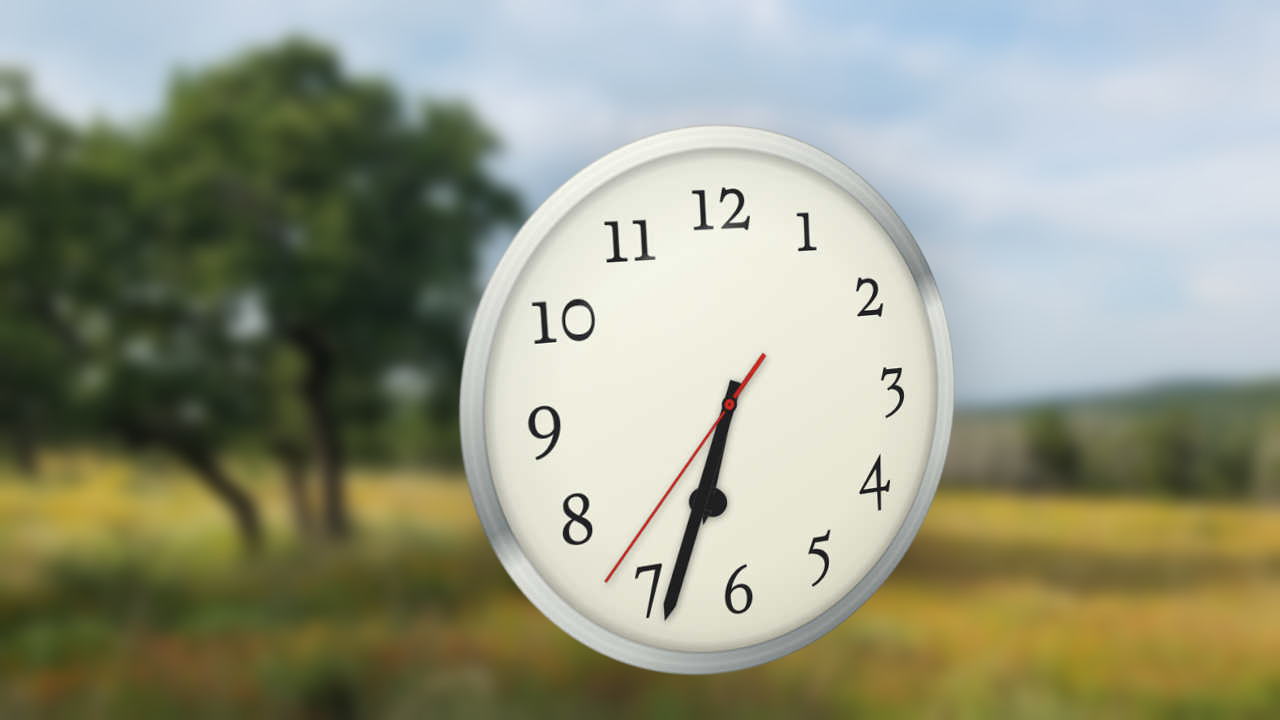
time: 6:33:37
